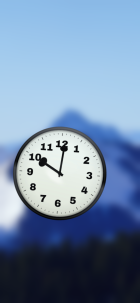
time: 10:01
